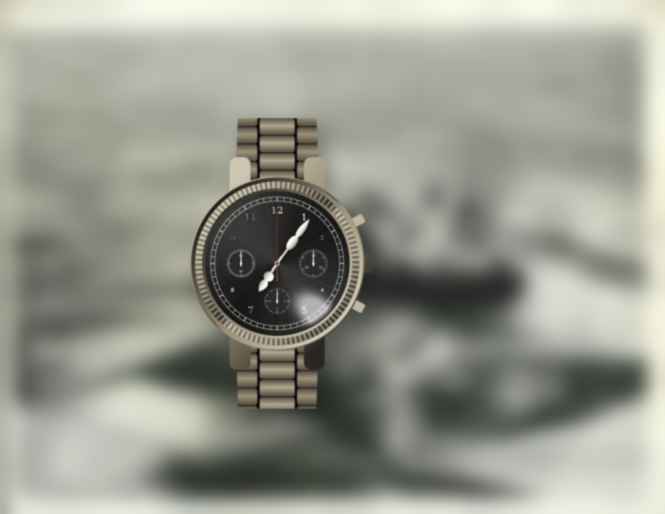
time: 7:06
